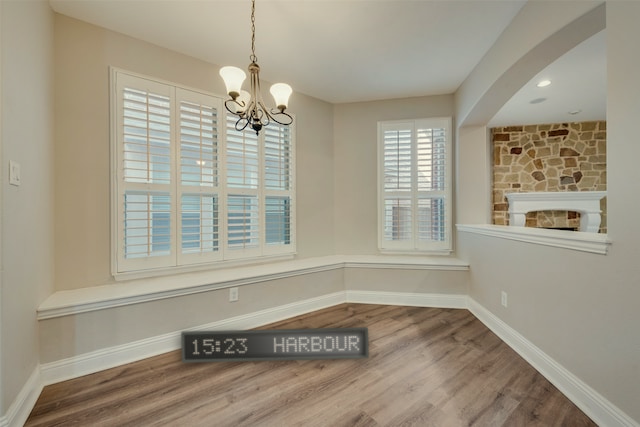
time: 15:23
